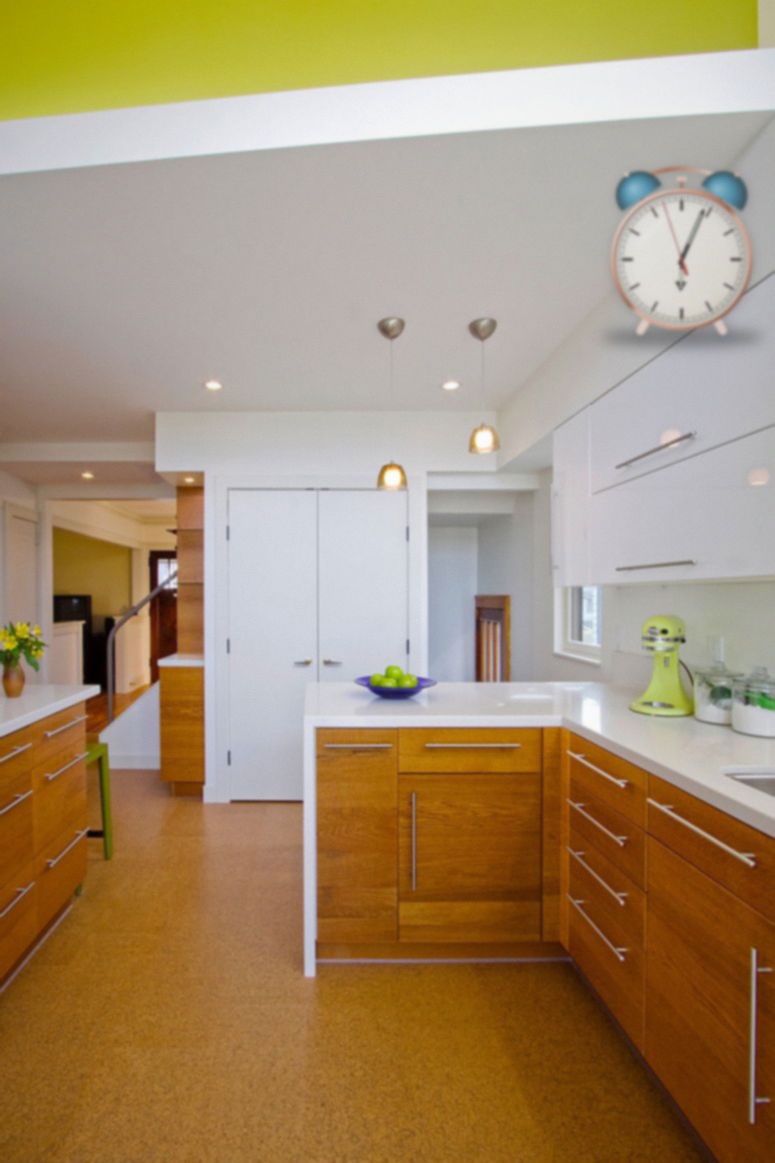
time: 6:03:57
